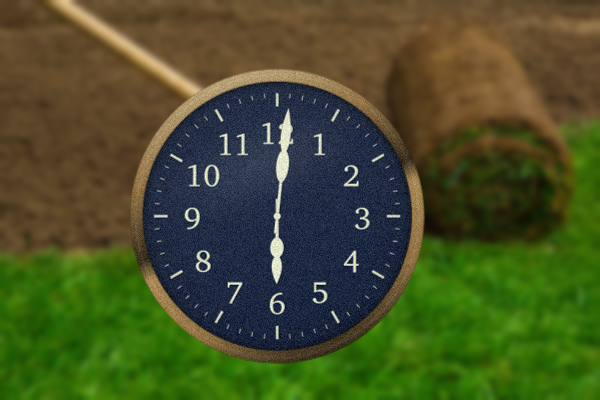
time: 6:01
